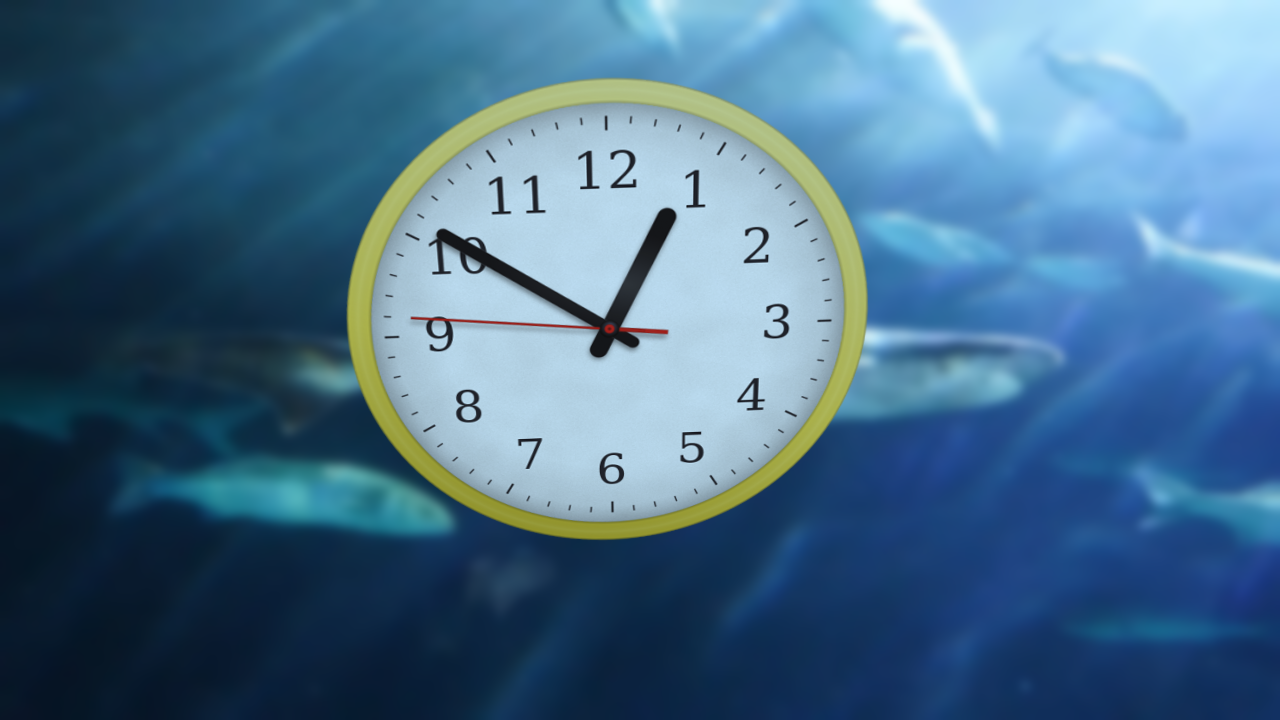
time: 12:50:46
